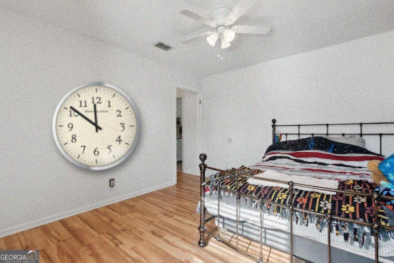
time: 11:51
